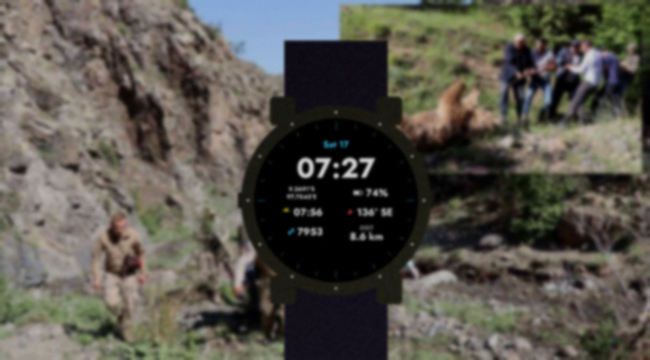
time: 7:27
